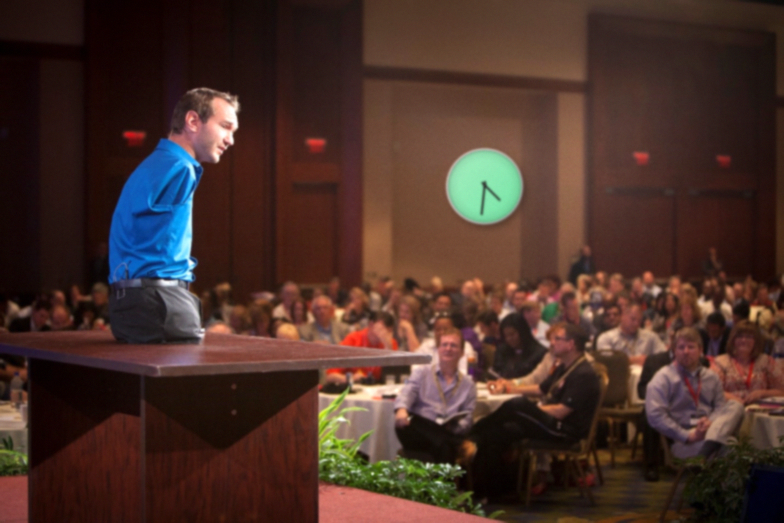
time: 4:31
